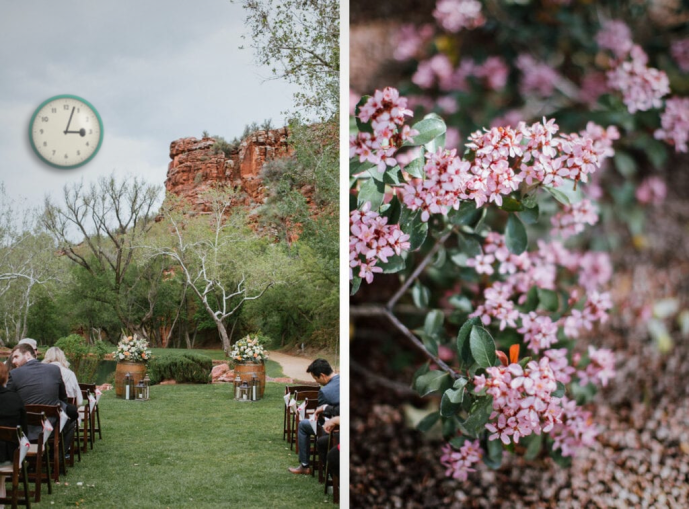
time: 3:03
